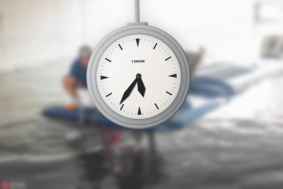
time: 5:36
